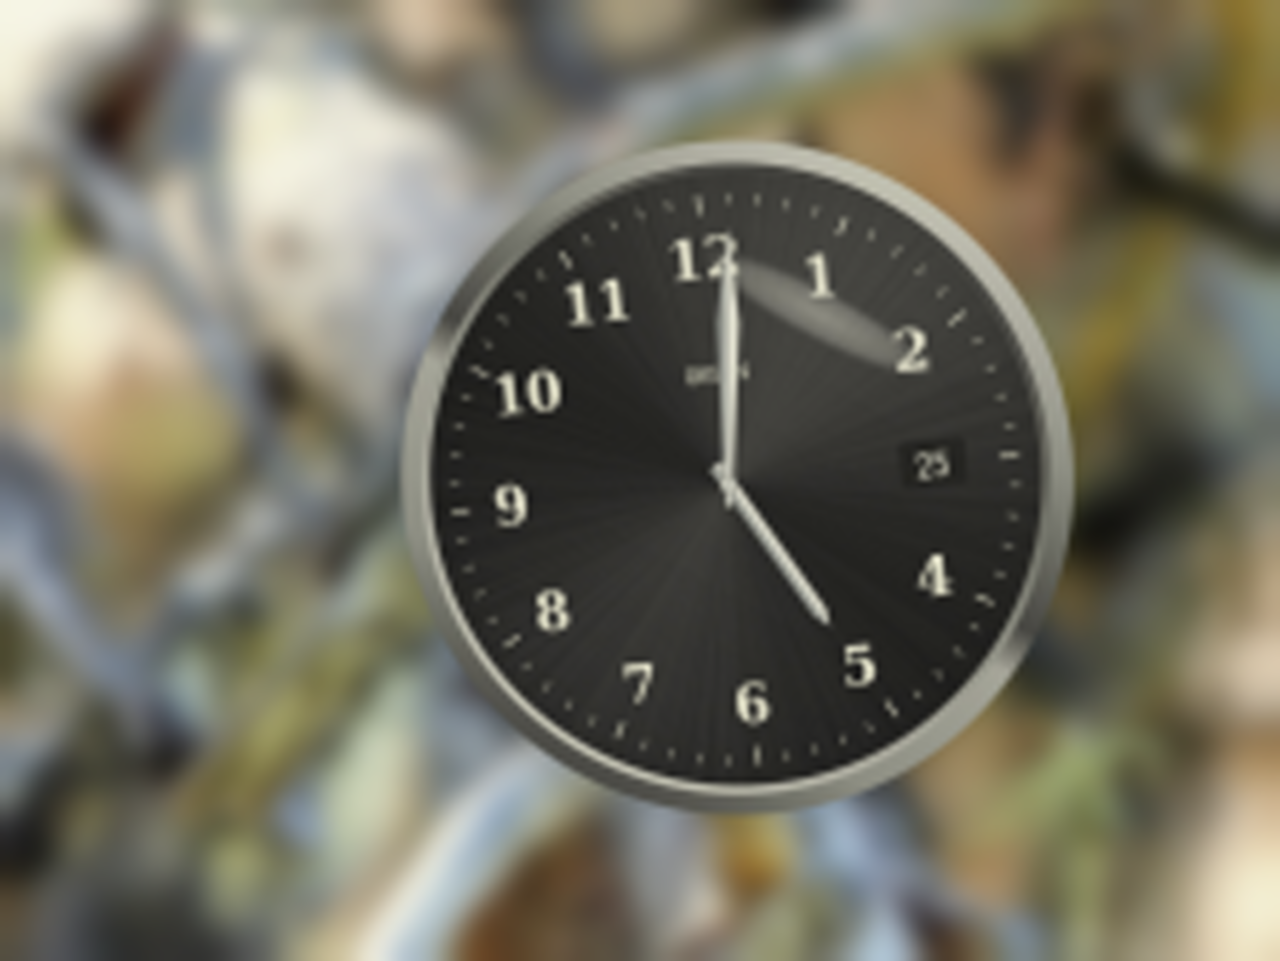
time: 5:01
